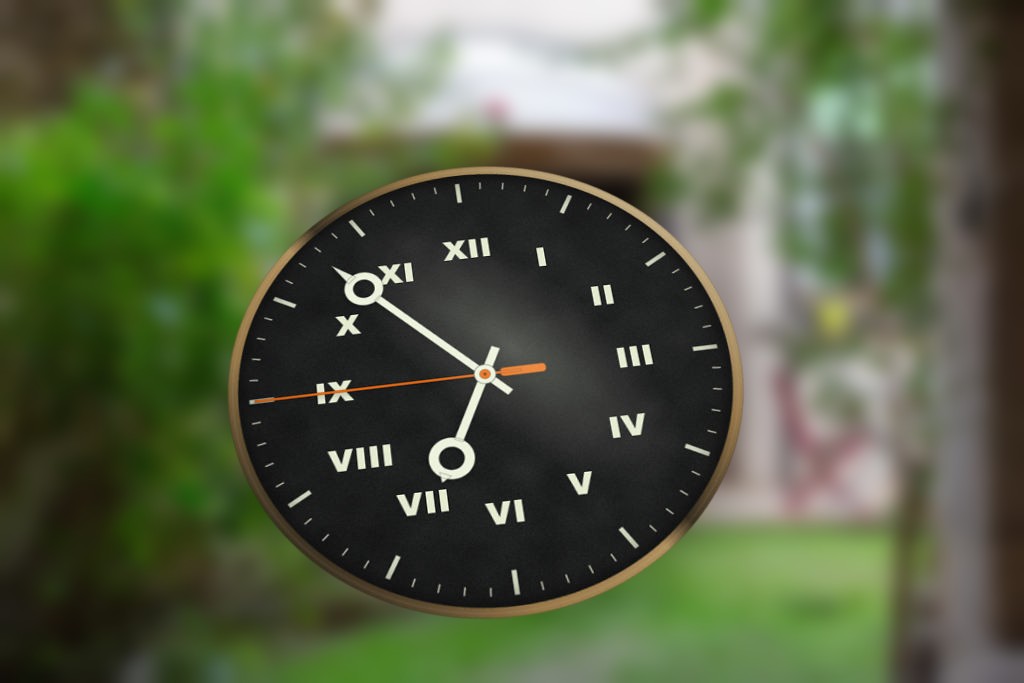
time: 6:52:45
